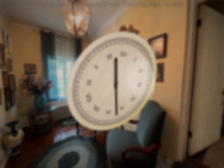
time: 11:27
